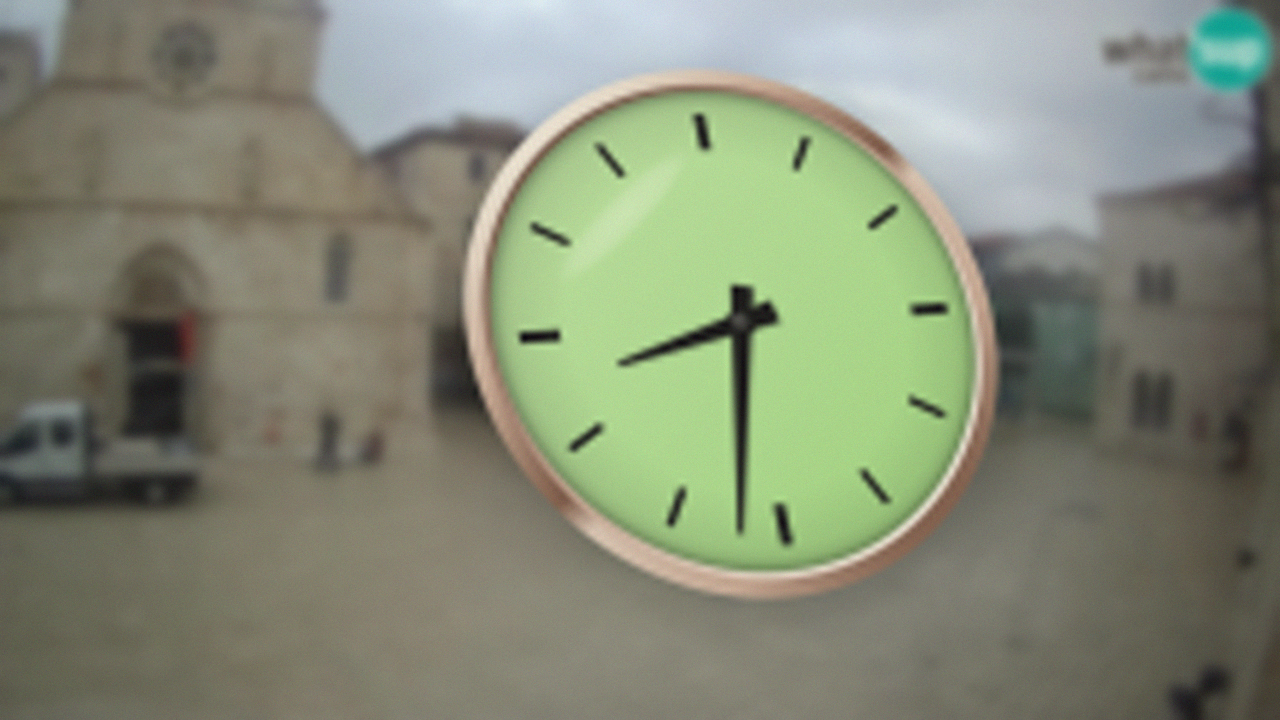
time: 8:32
